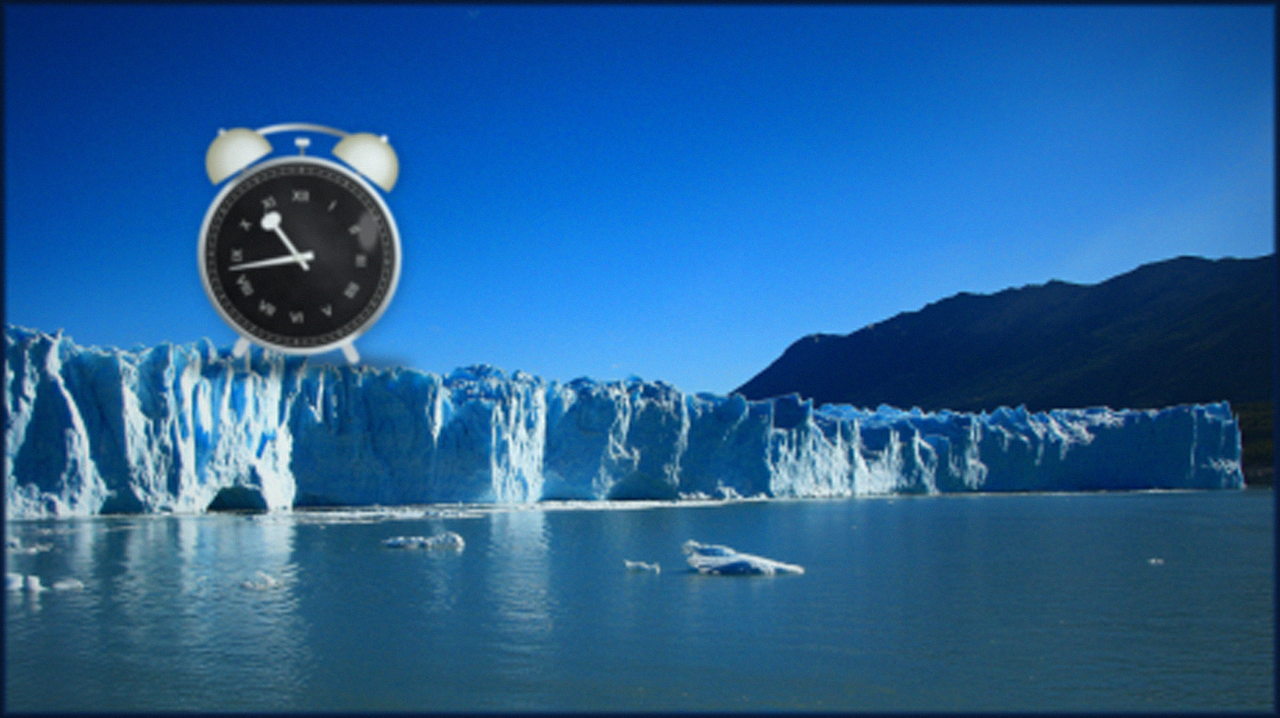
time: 10:43
